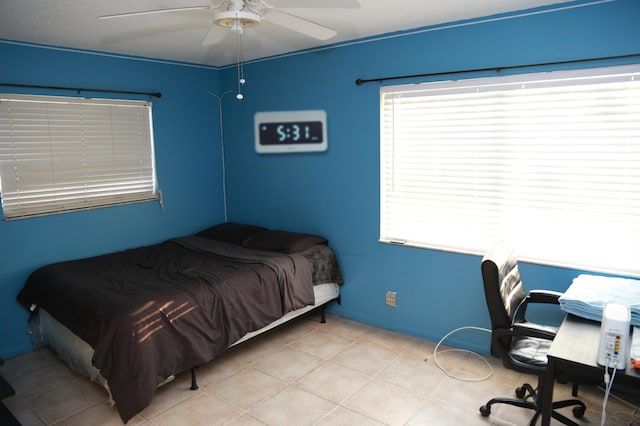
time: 5:31
